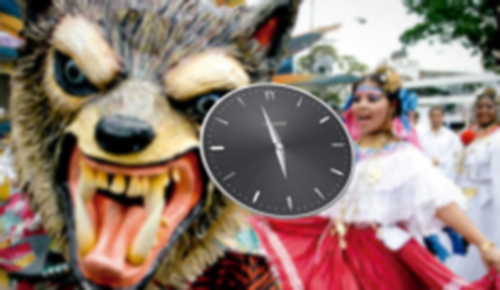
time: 5:58
